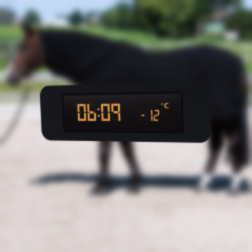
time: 6:09
